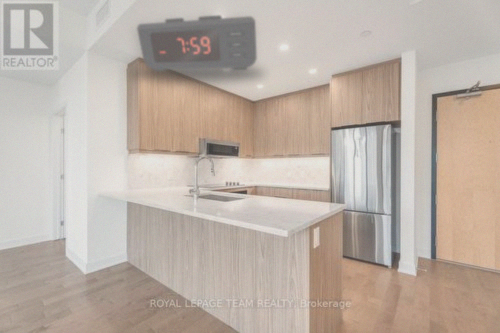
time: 7:59
